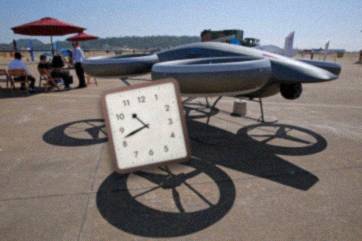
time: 10:42
